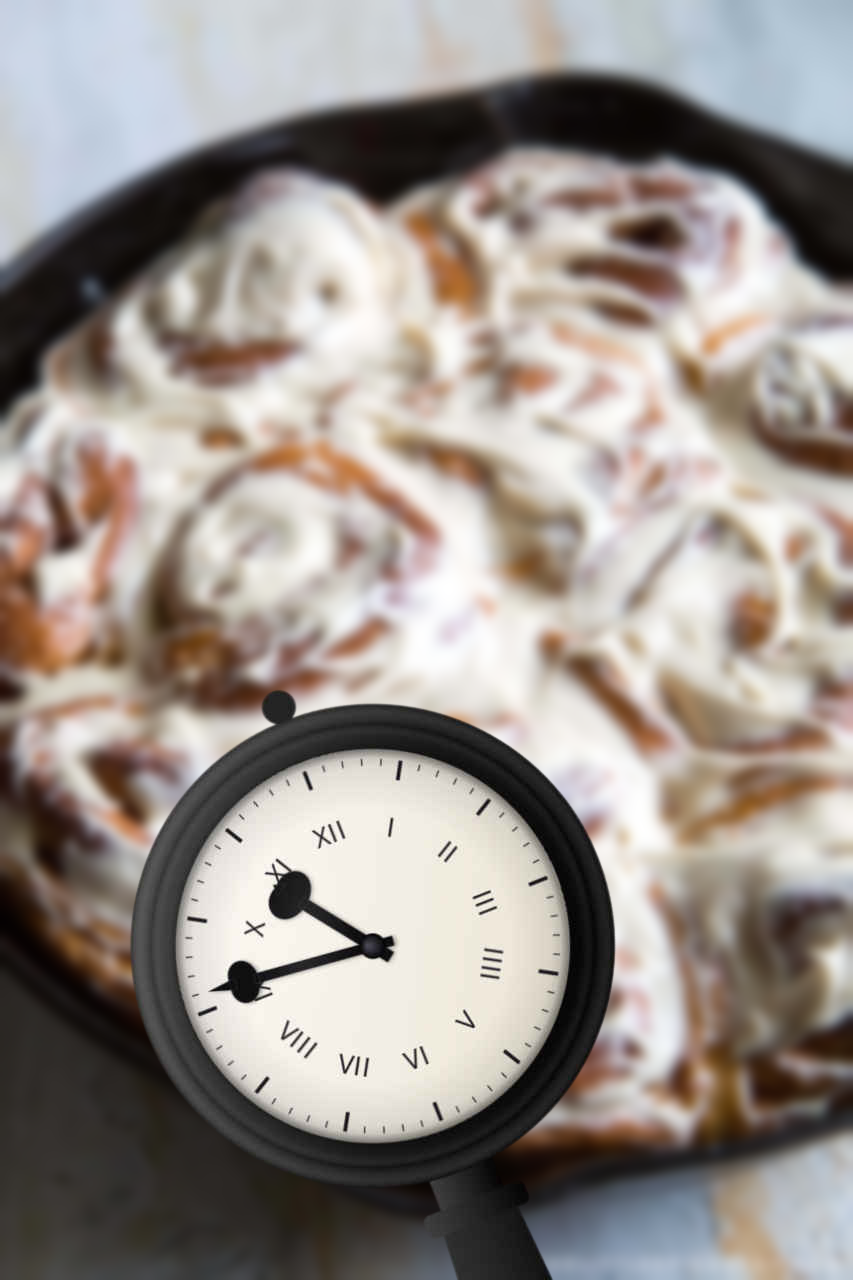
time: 10:46
